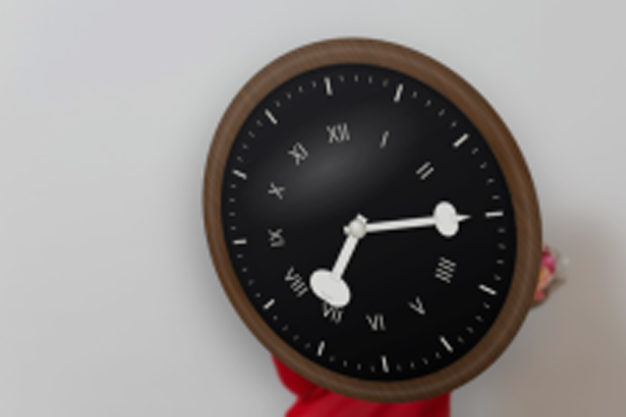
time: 7:15
